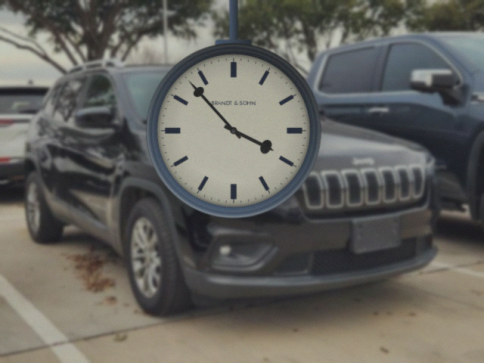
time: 3:53
